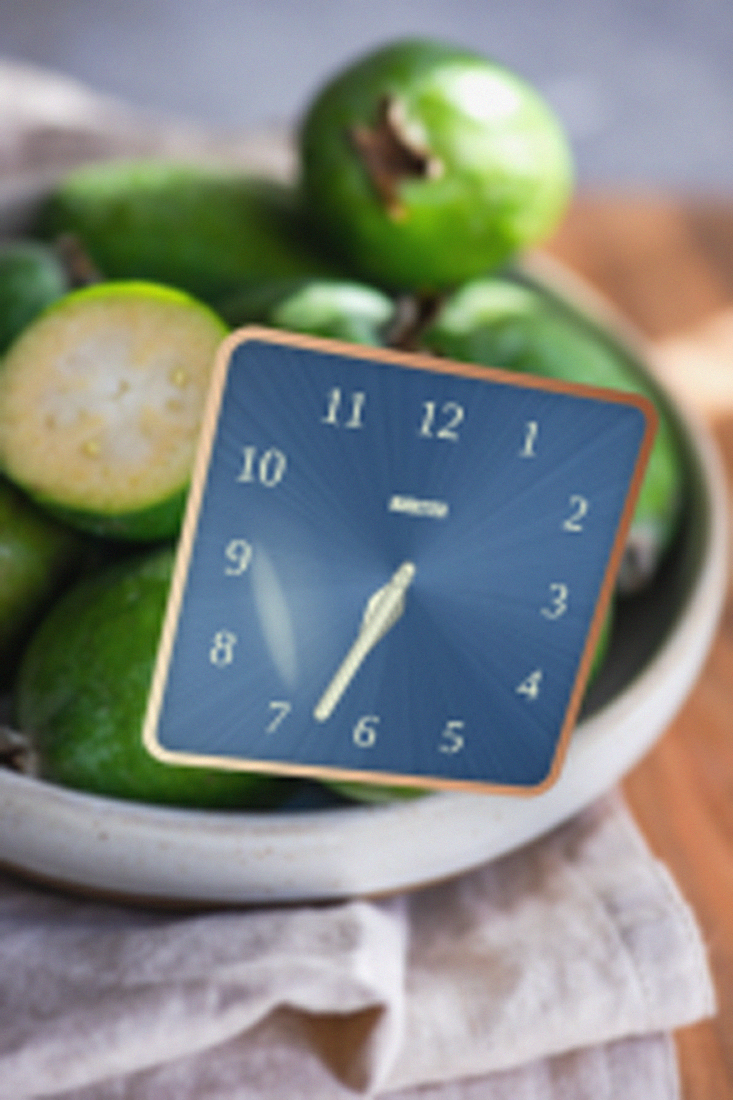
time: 6:33
